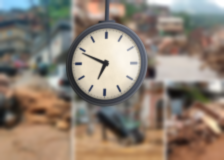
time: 6:49
